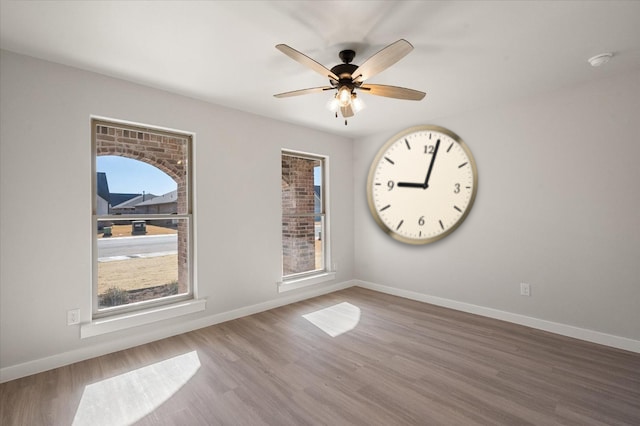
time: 9:02
